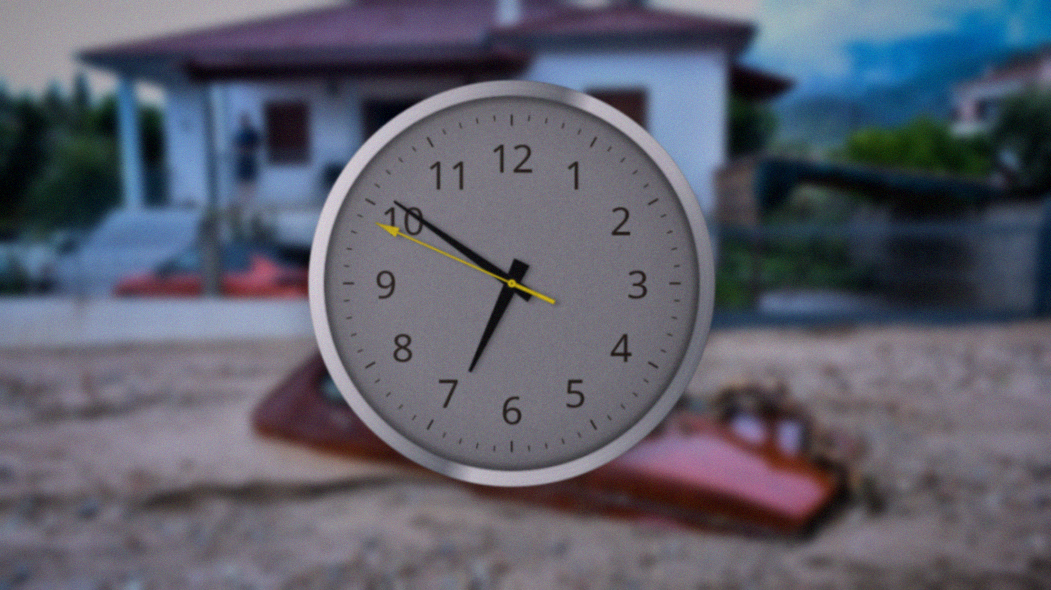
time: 6:50:49
